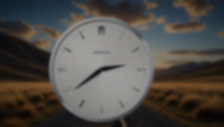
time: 2:39
